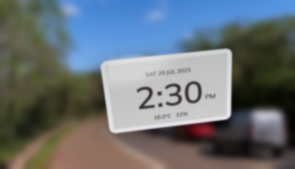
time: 2:30
